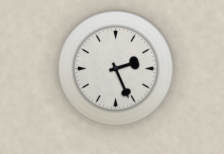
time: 2:26
